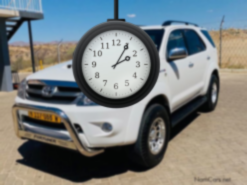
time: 2:05
